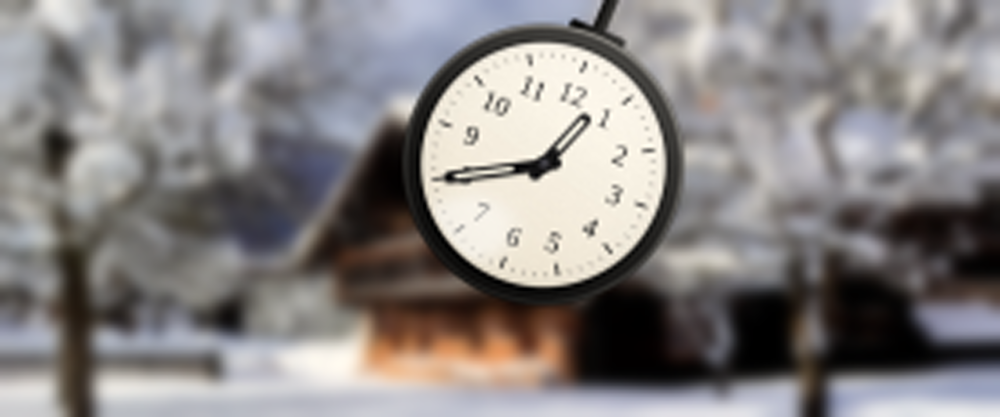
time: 12:40
